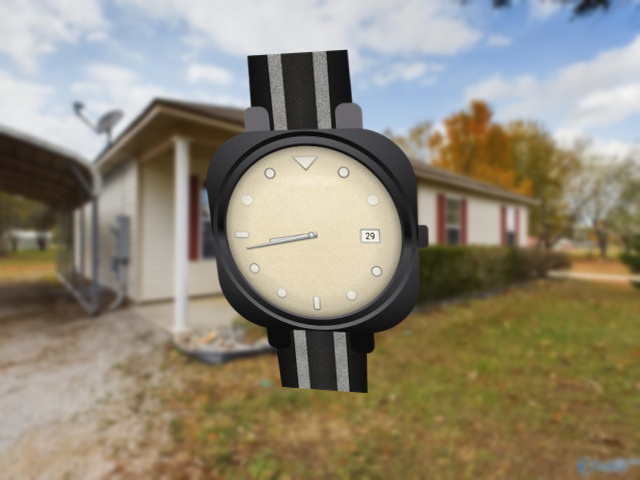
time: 8:43
